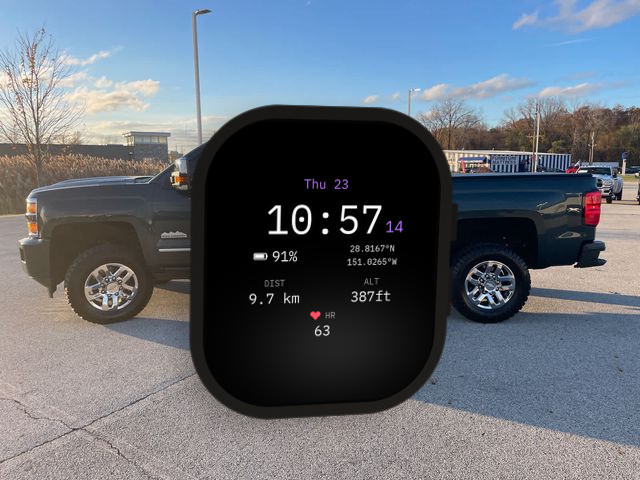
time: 10:57:14
